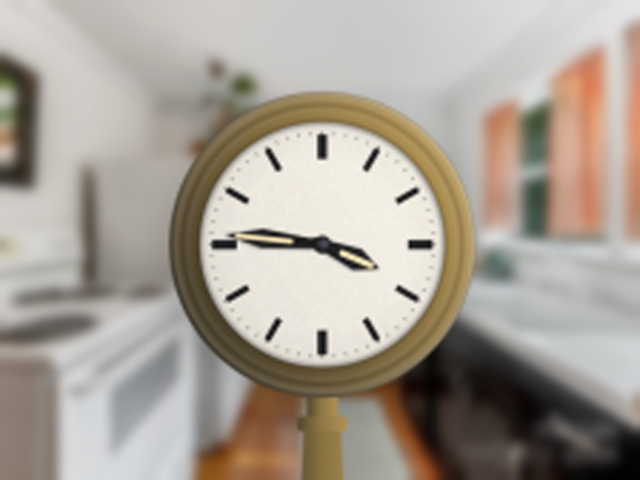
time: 3:46
